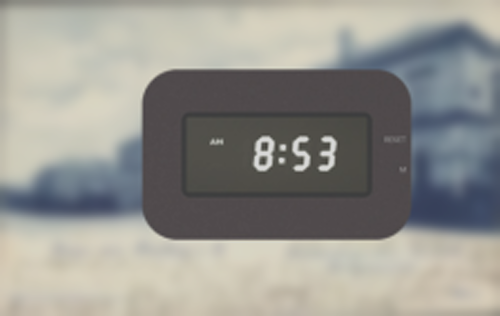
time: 8:53
